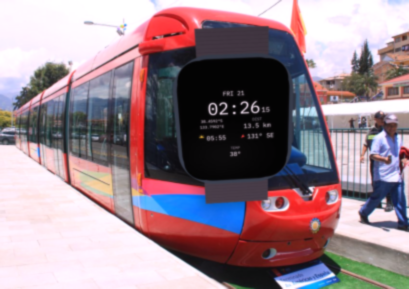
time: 2:26
